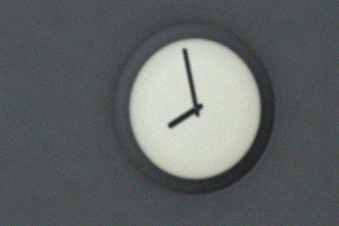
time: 7:58
